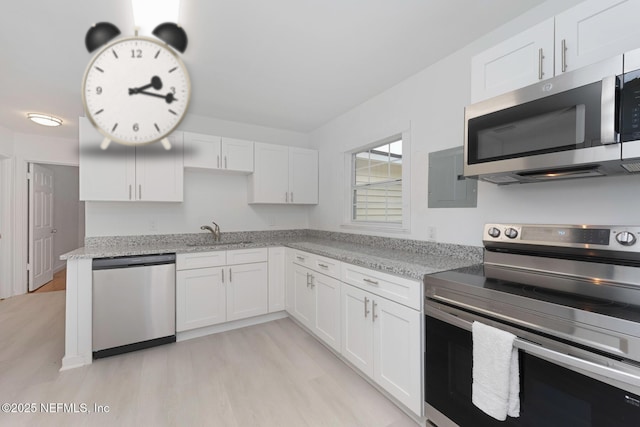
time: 2:17
